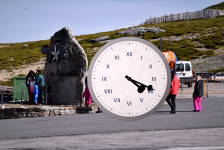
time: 4:19
